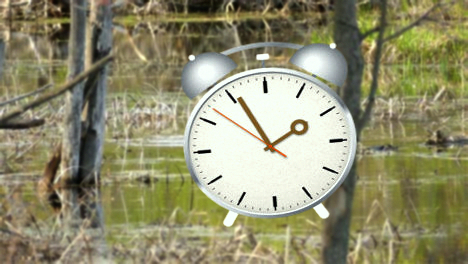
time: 1:55:52
